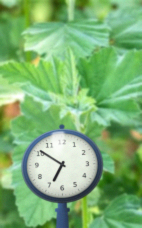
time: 6:51
